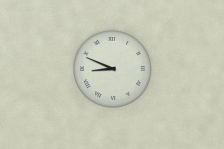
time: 8:49
